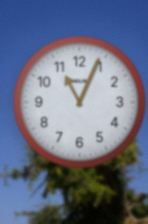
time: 11:04
